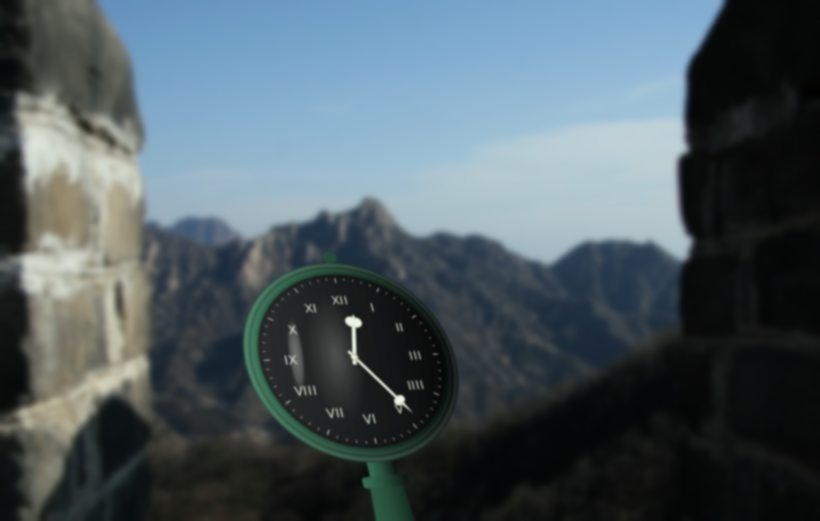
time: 12:24
